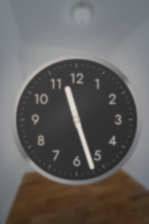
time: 11:27
